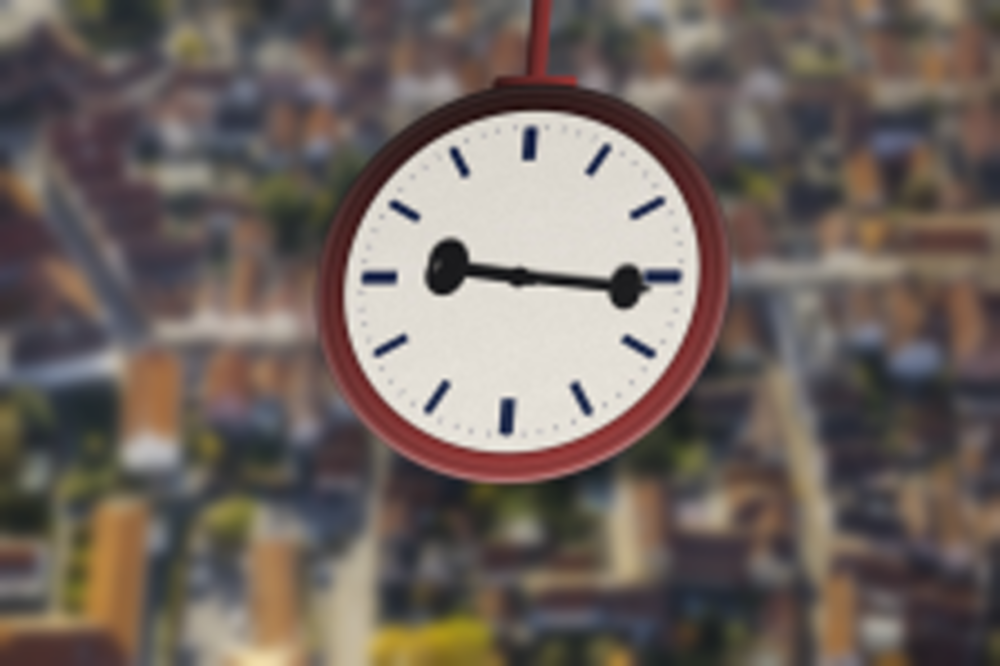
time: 9:16
